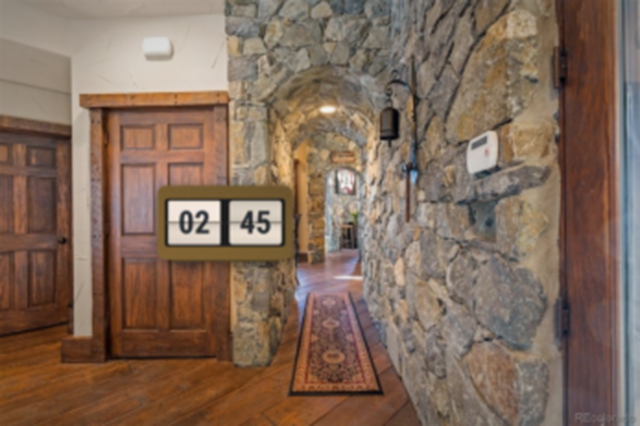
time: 2:45
